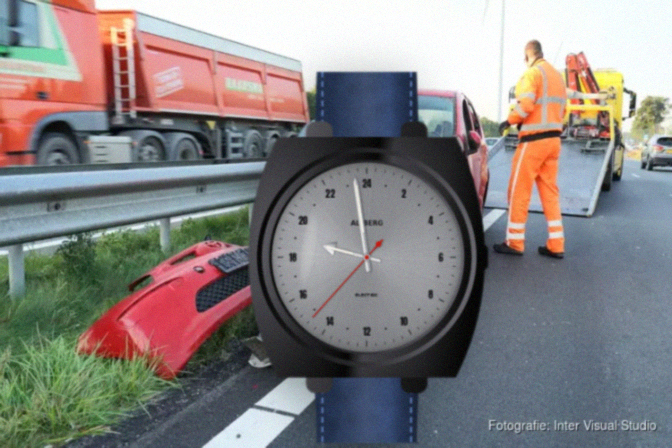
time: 18:58:37
